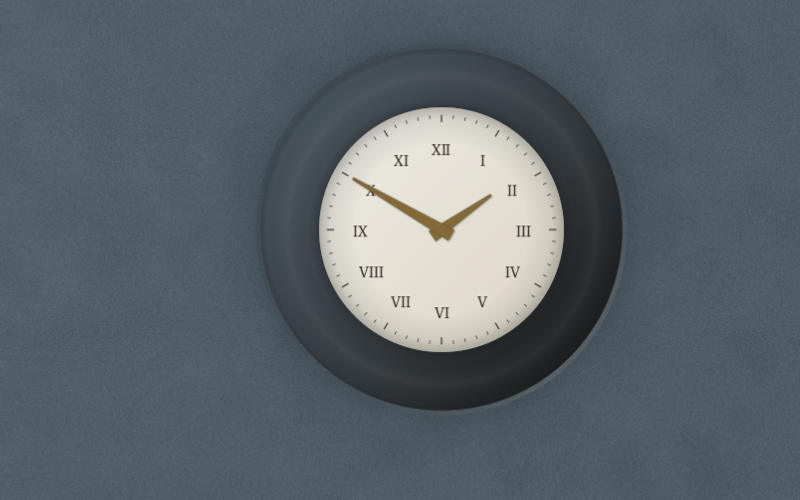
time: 1:50
